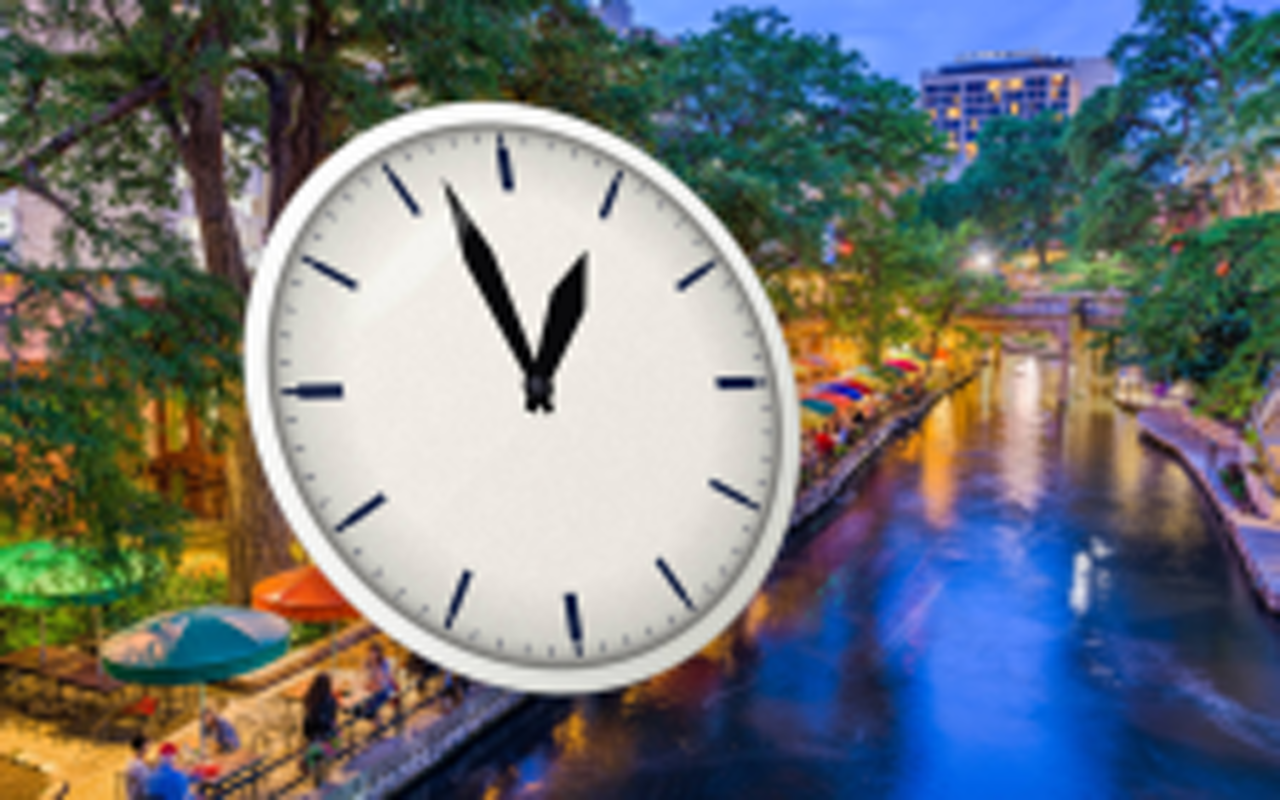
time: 12:57
